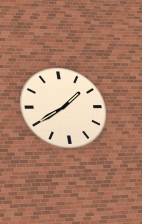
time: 1:40
